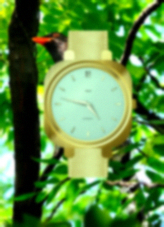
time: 4:47
